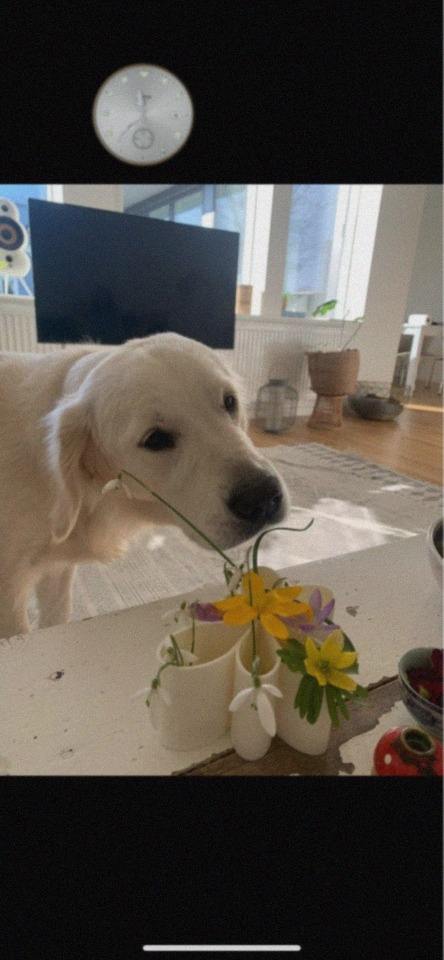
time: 11:37
